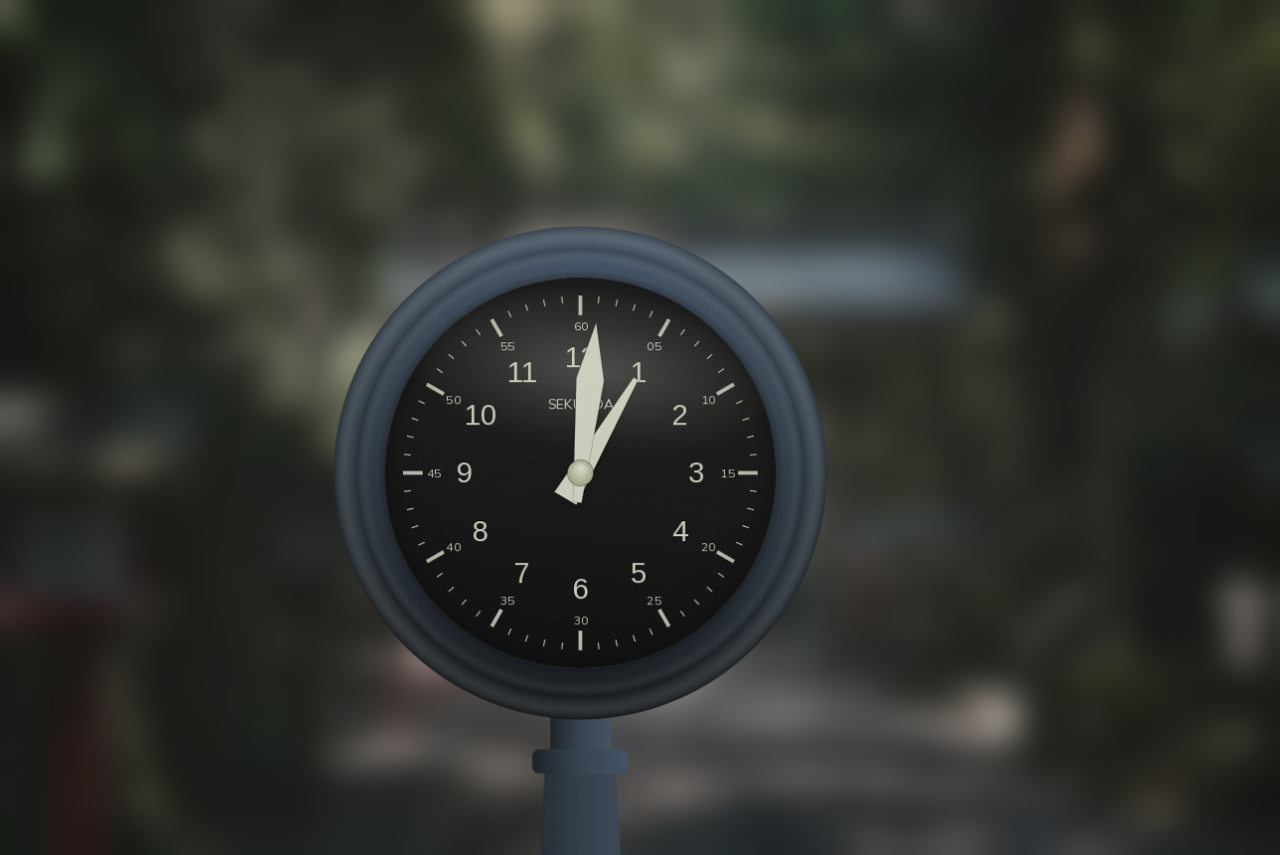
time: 1:01
